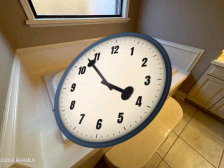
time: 3:53
